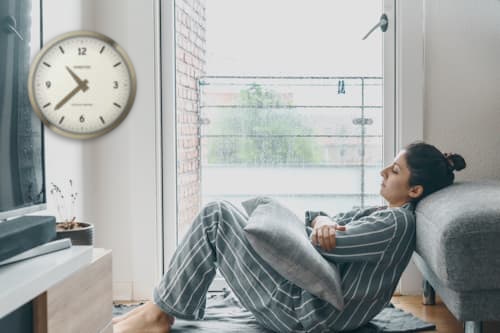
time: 10:38
